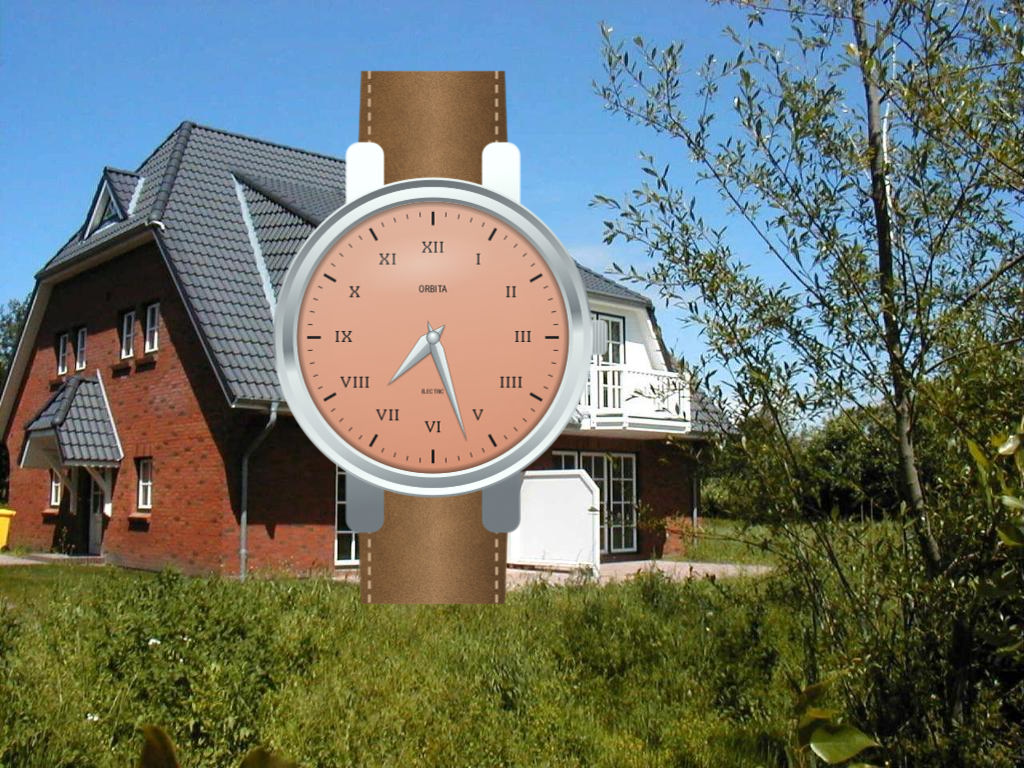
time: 7:27
